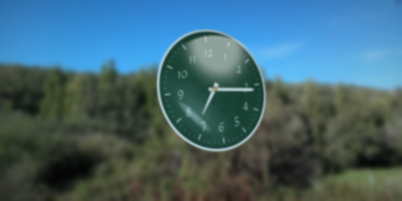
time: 7:16
